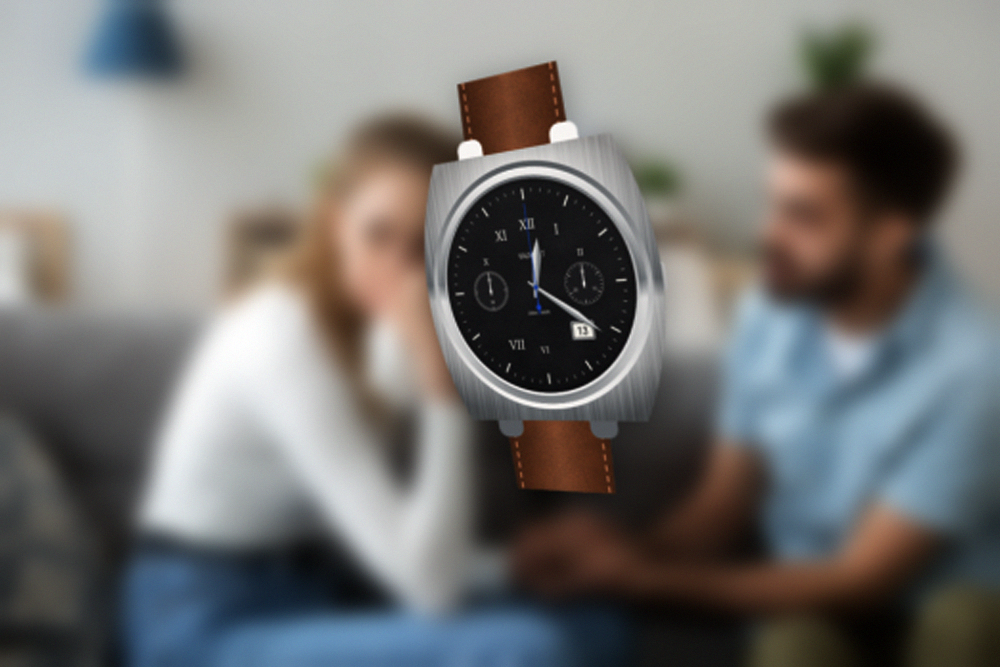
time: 12:21
